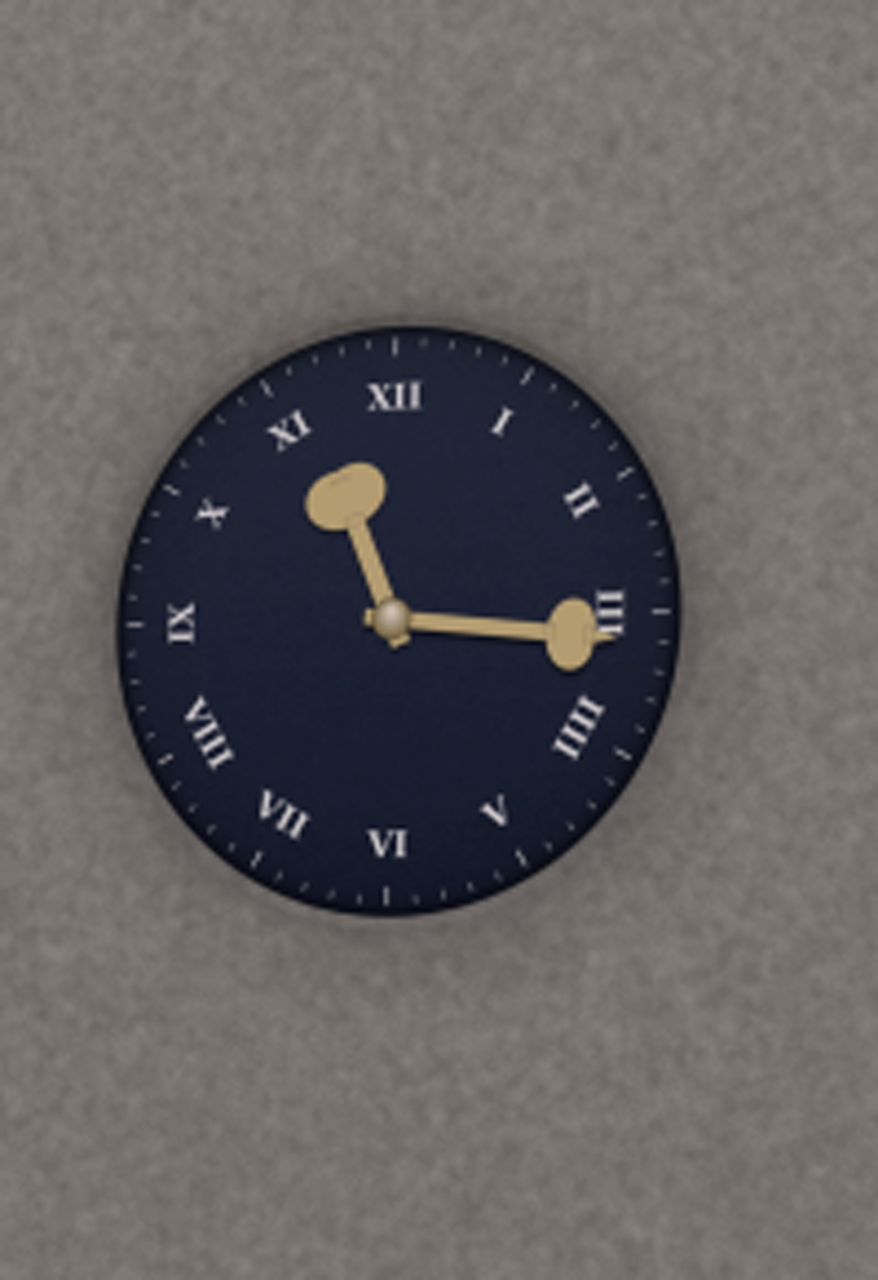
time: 11:16
